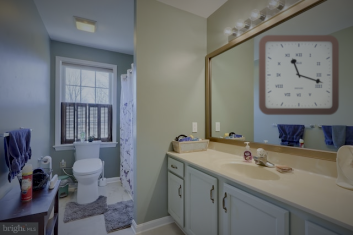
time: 11:18
